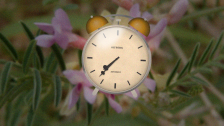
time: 7:37
